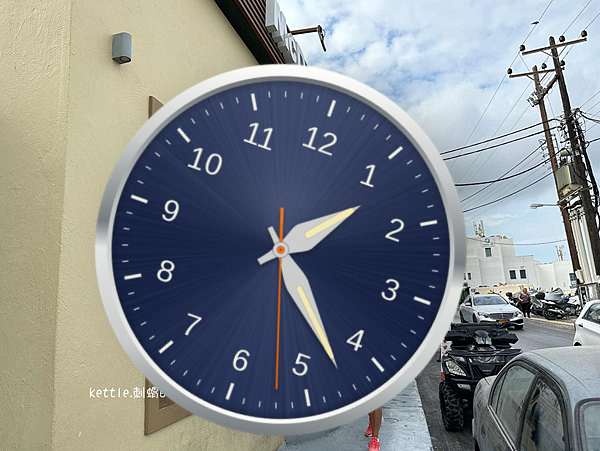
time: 1:22:27
